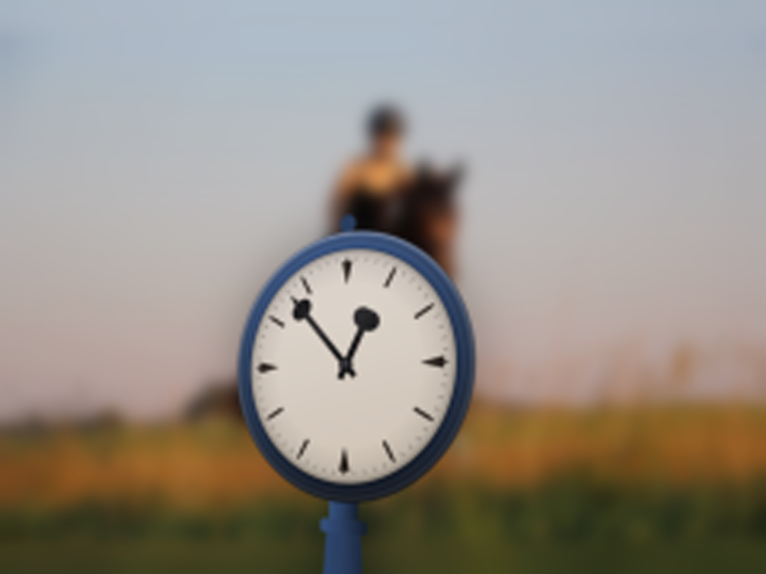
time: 12:53
